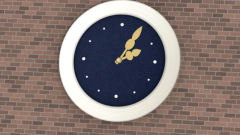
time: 2:05
